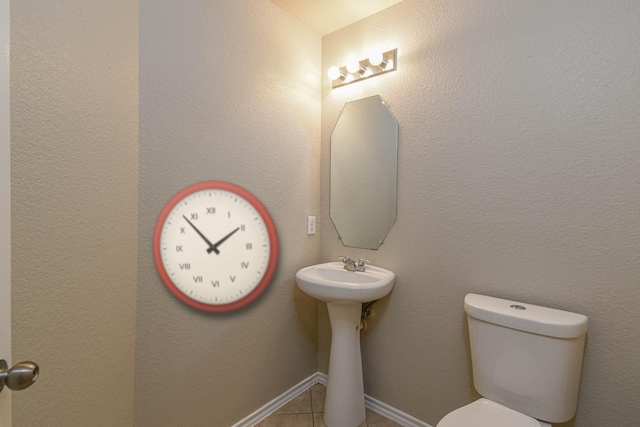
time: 1:53
